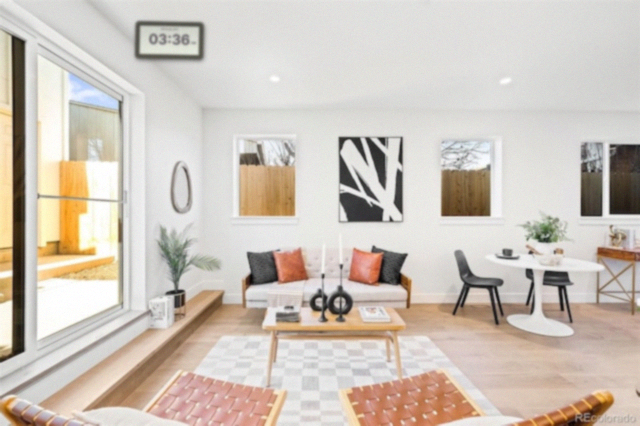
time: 3:36
